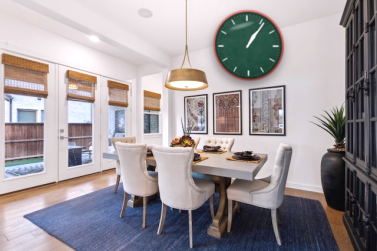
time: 1:06
